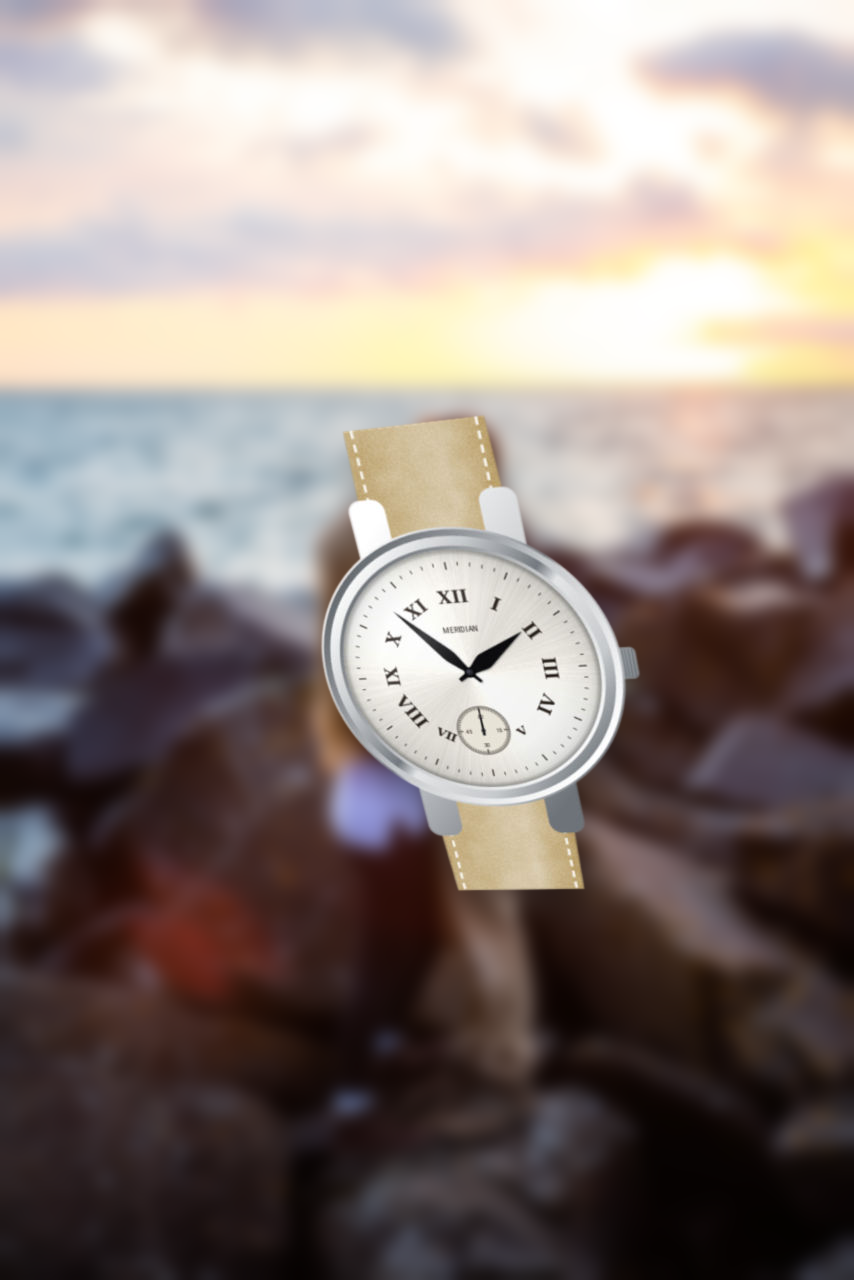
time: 1:53
